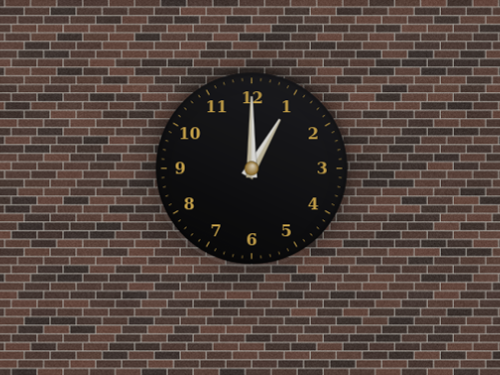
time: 1:00
